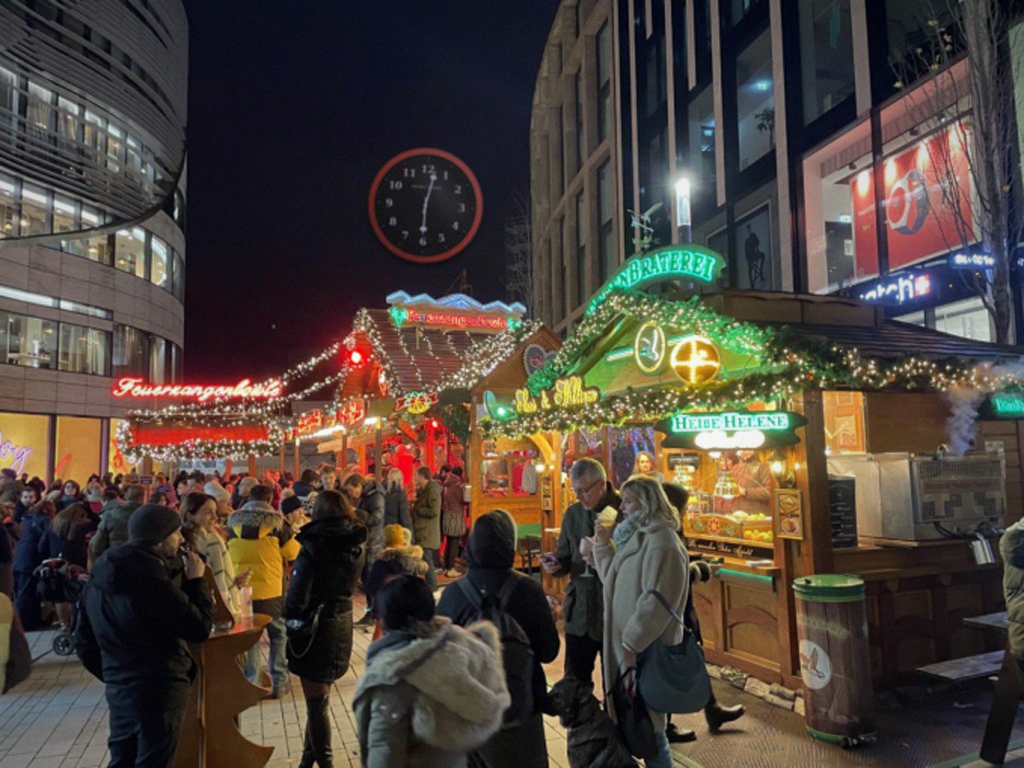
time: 6:02
